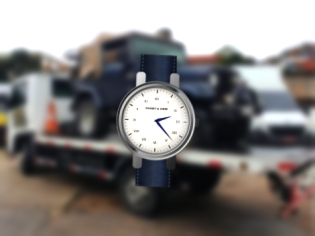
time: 2:23
